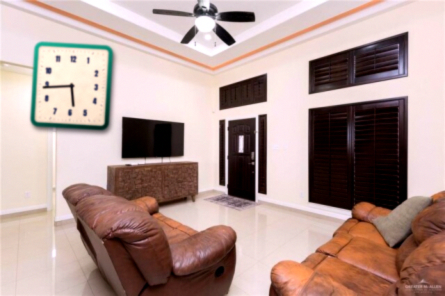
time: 5:44
